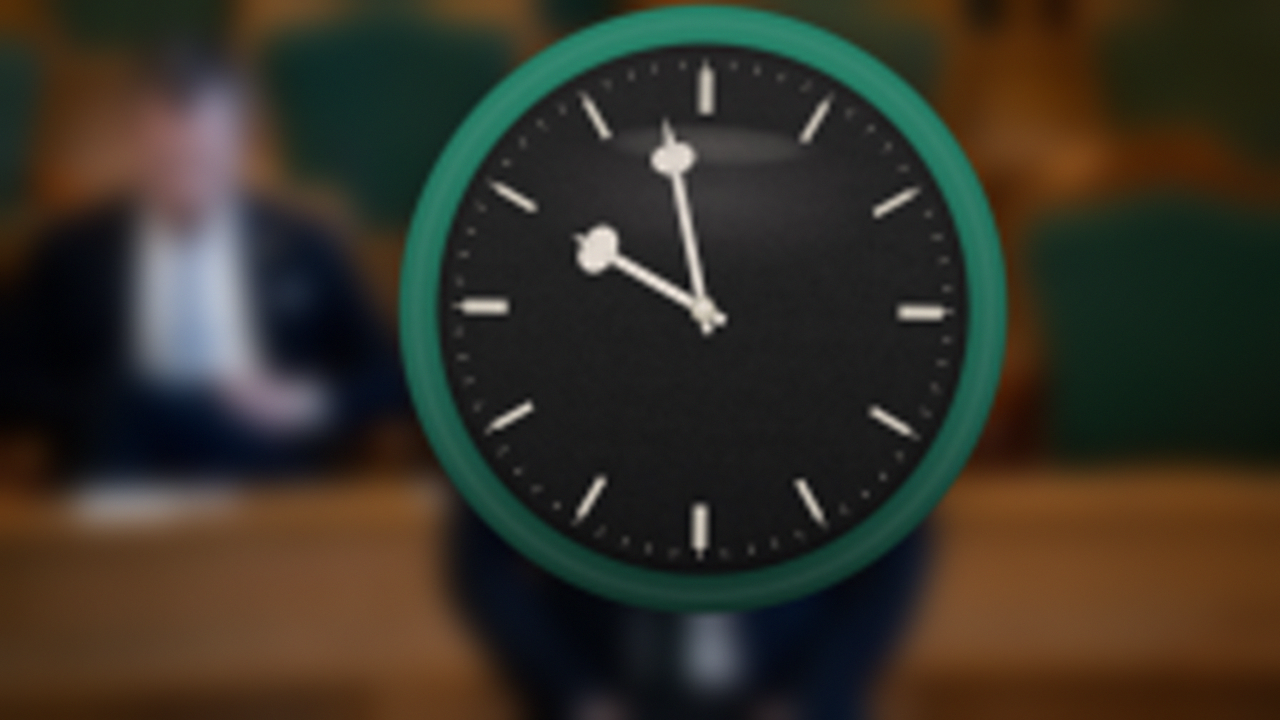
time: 9:58
